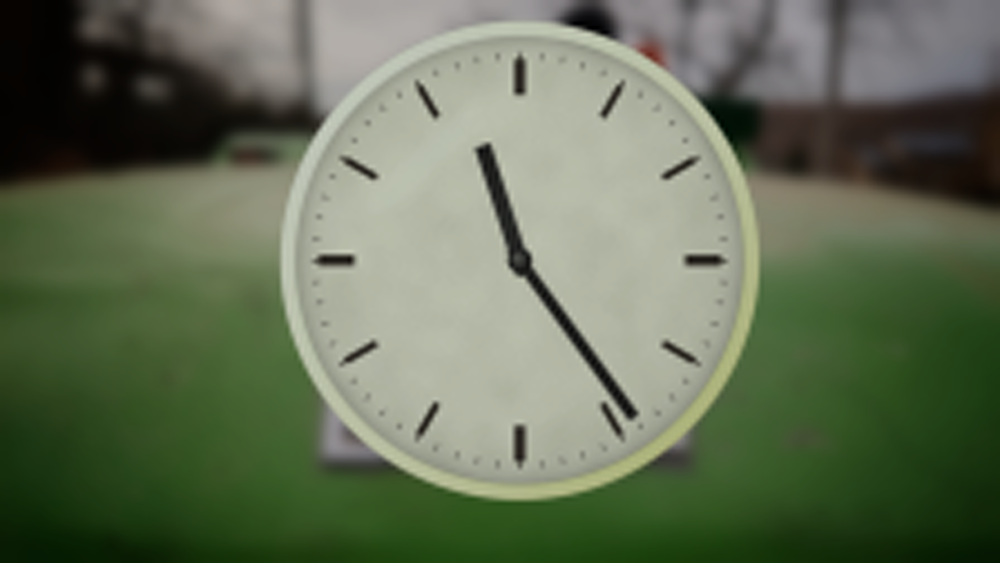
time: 11:24
